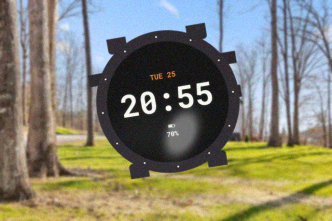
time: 20:55
